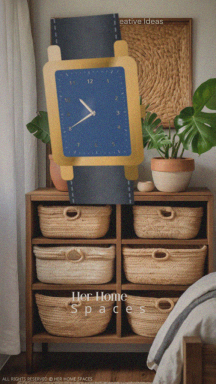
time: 10:40
